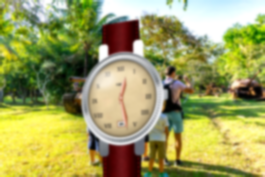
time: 12:28
